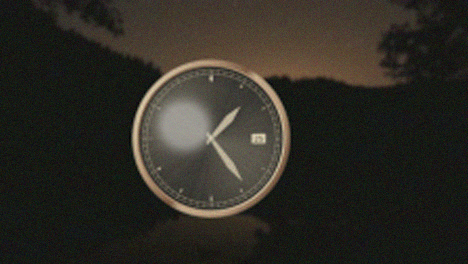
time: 1:24
